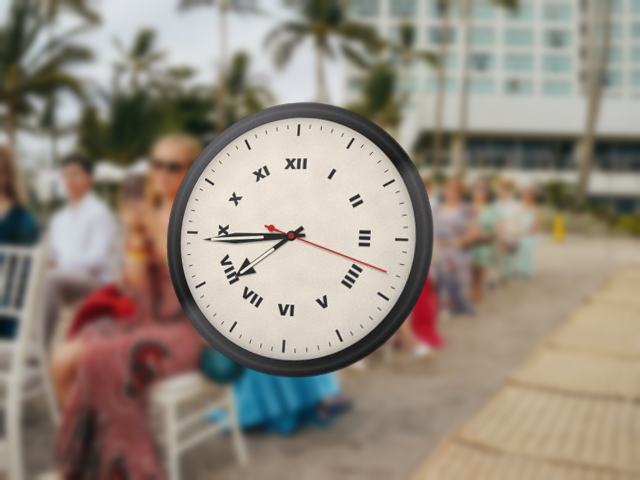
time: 7:44:18
